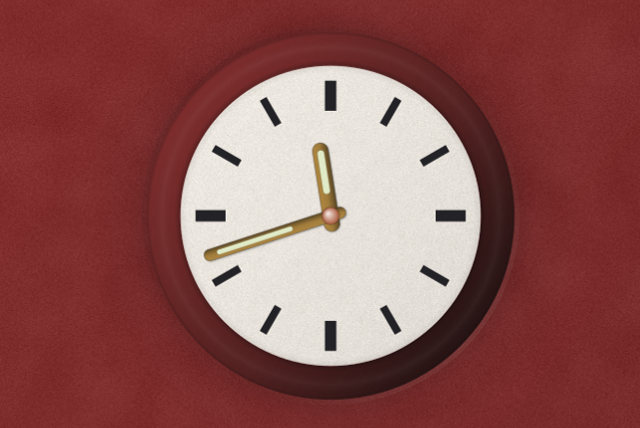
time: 11:42
